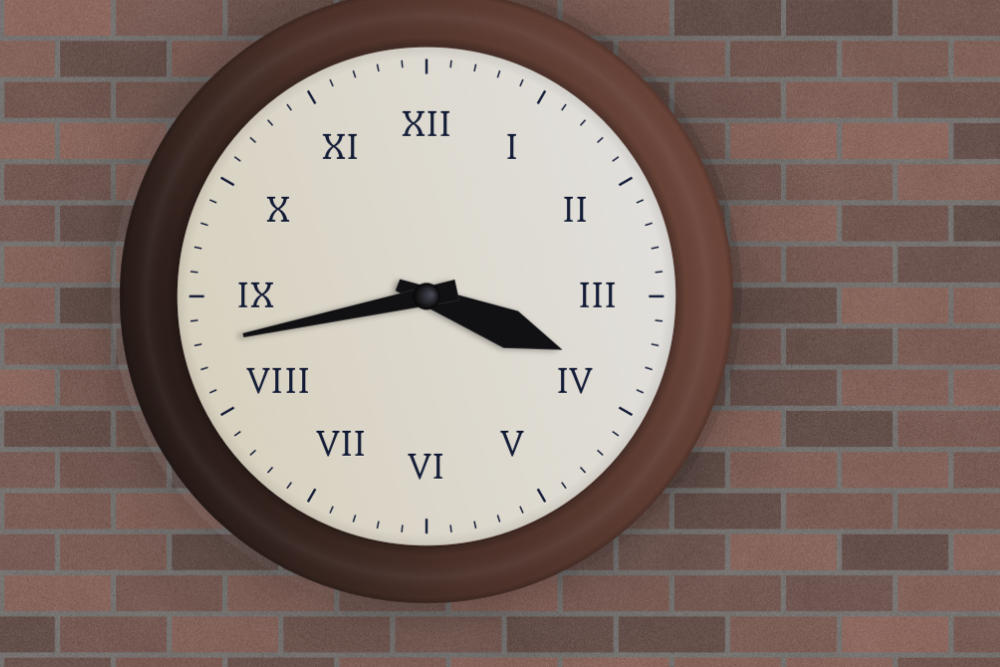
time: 3:43
